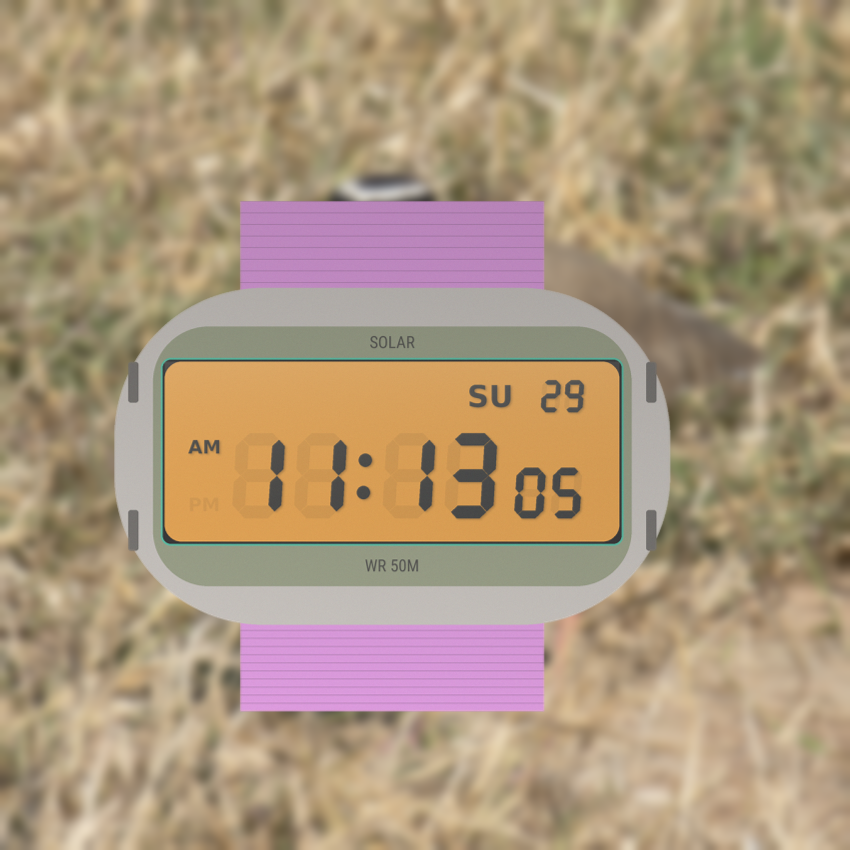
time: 11:13:05
